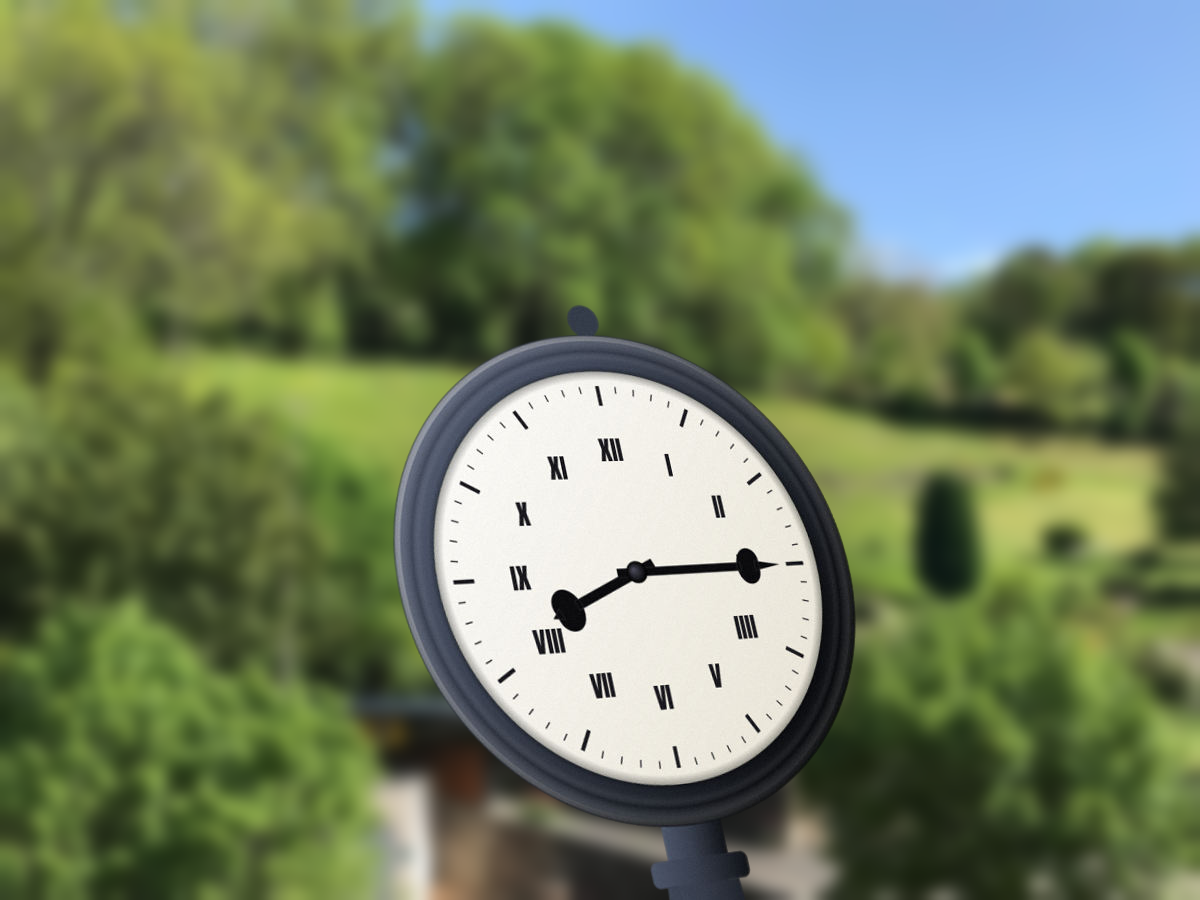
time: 8:15
